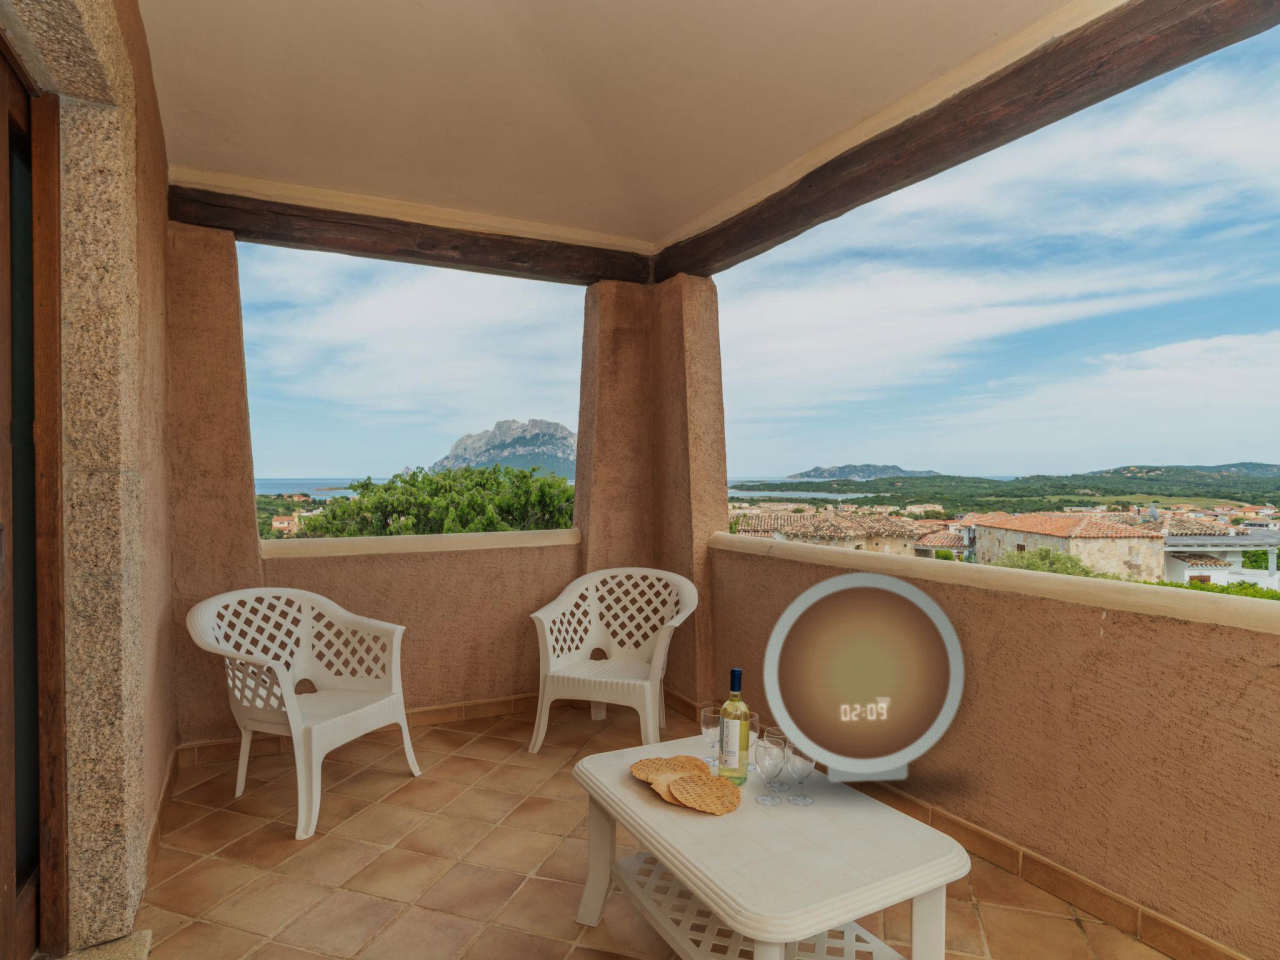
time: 2:09
